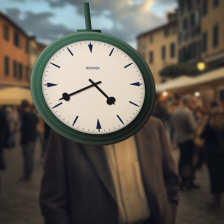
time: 4:41
